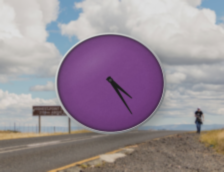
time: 4:25
